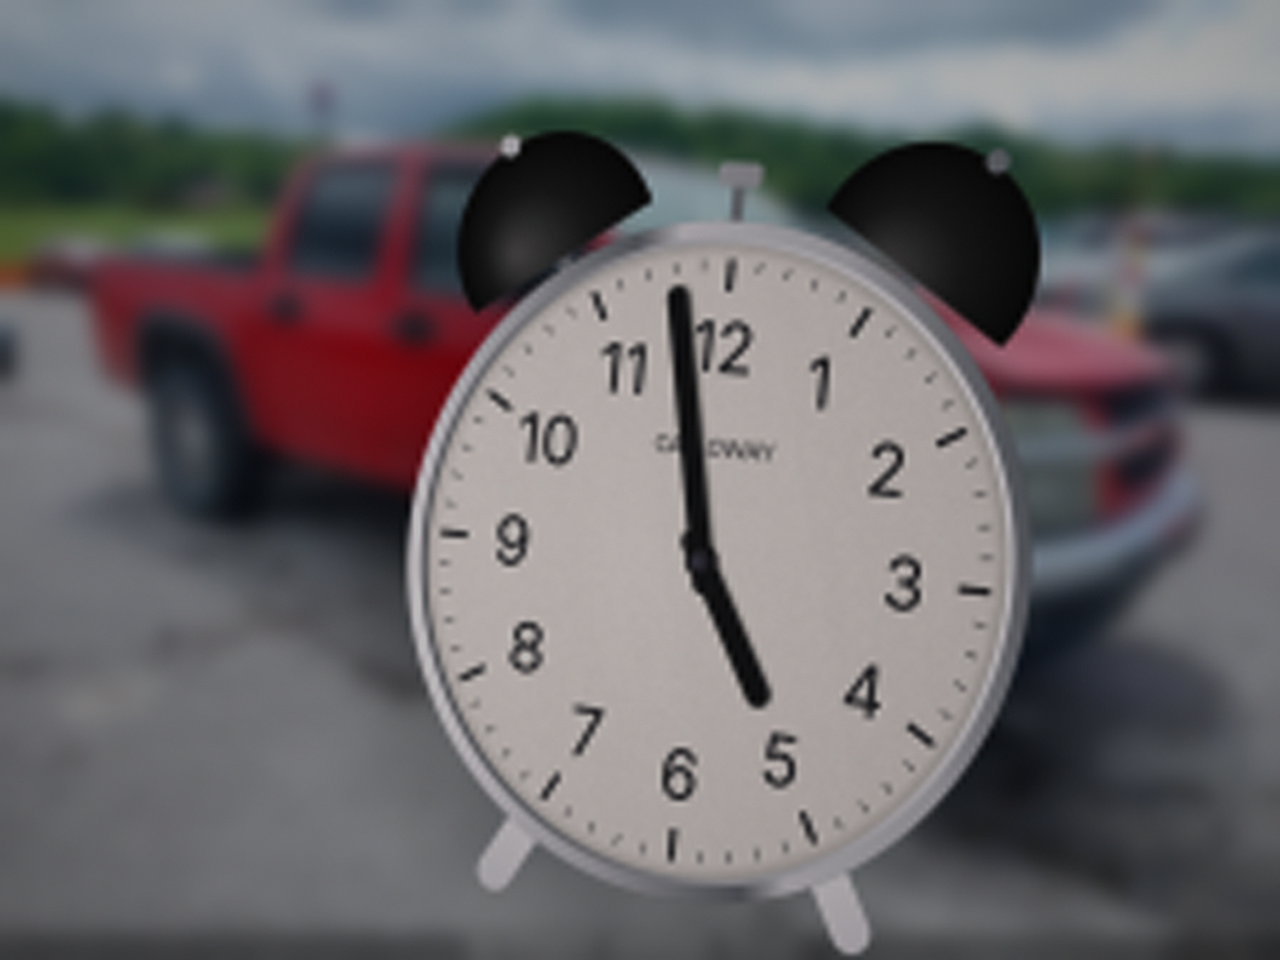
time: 4:58
